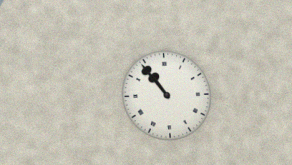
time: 10:54
